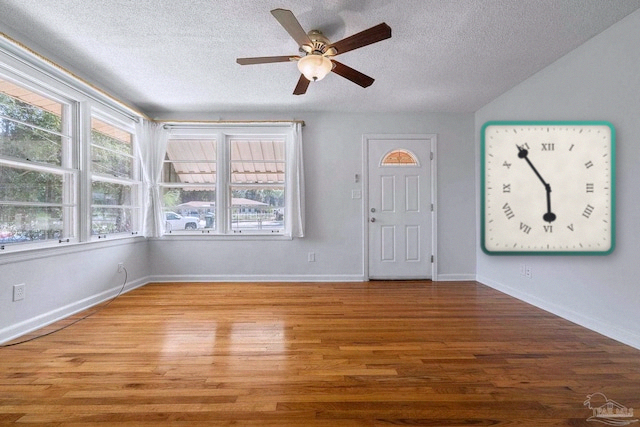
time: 5:54
